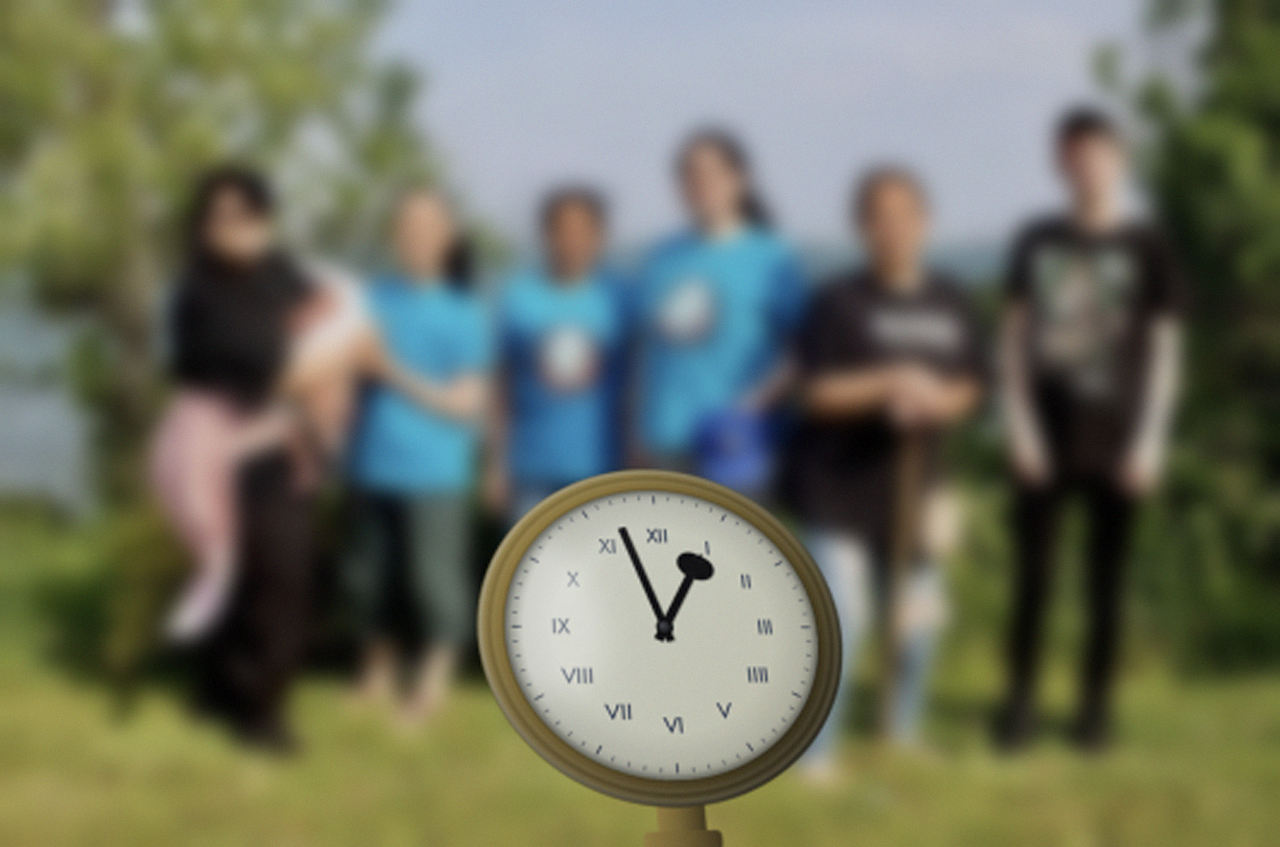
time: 12:57
